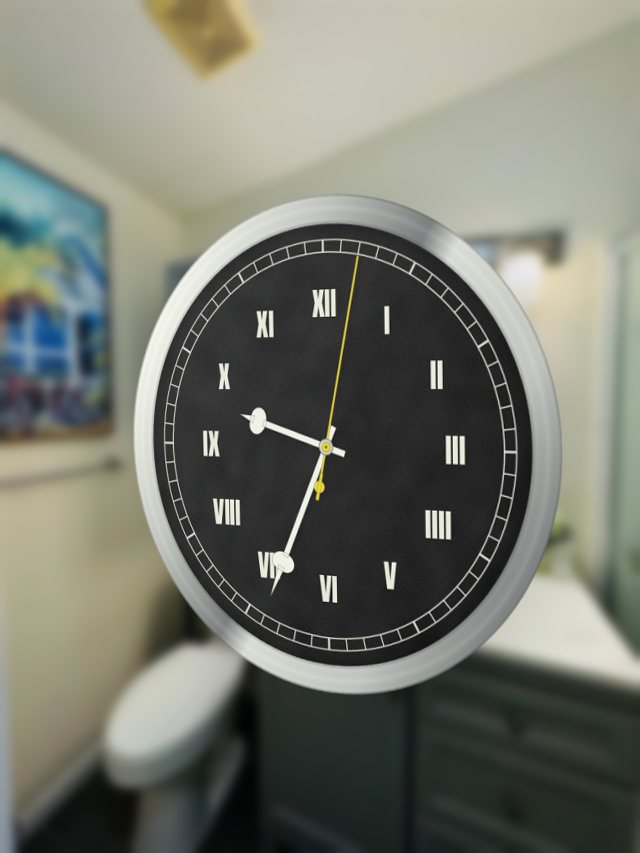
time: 9:34:02
